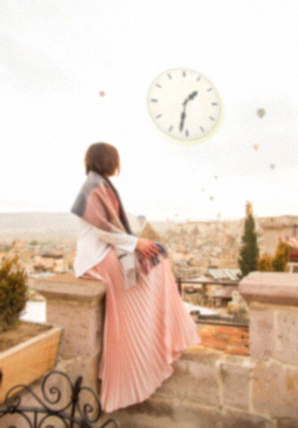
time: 1:32
